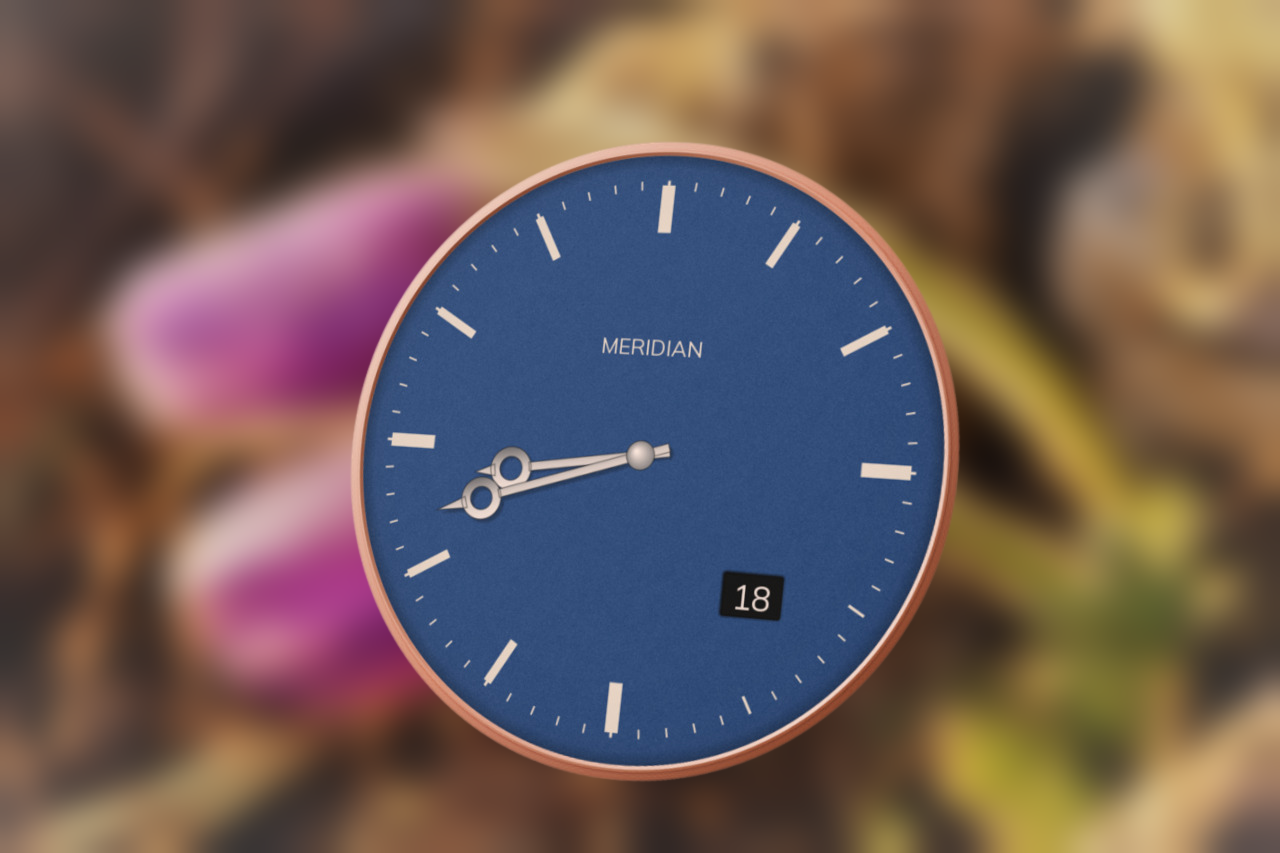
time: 8:42
